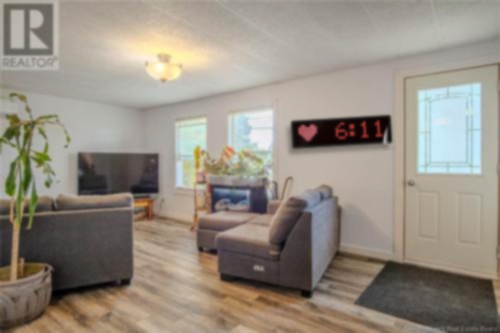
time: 6:11
